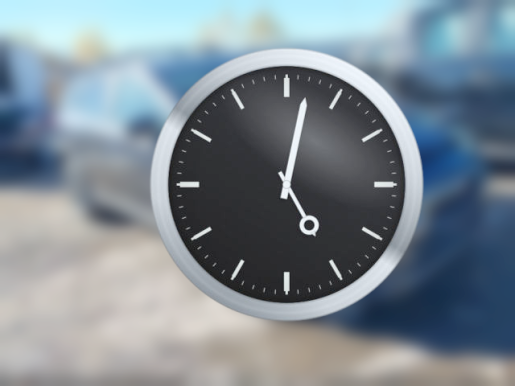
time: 5:02
